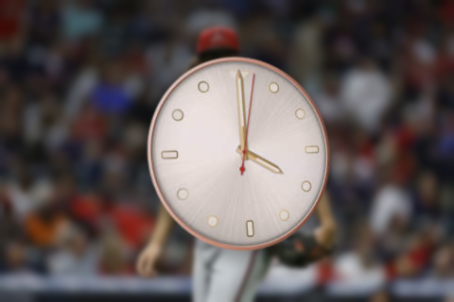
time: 4:00:02
